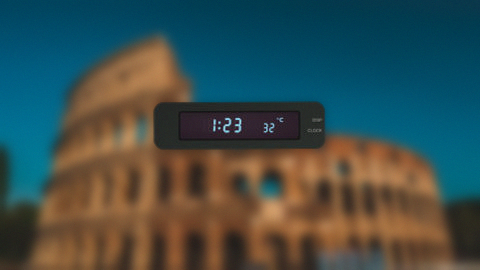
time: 1:23
